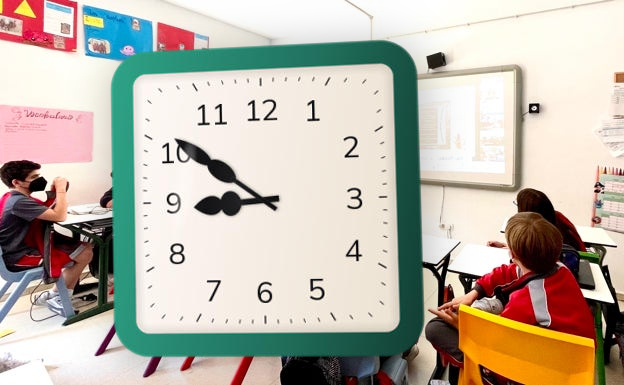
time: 8:51
